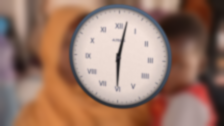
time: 6:02
